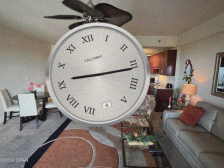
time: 9:16
